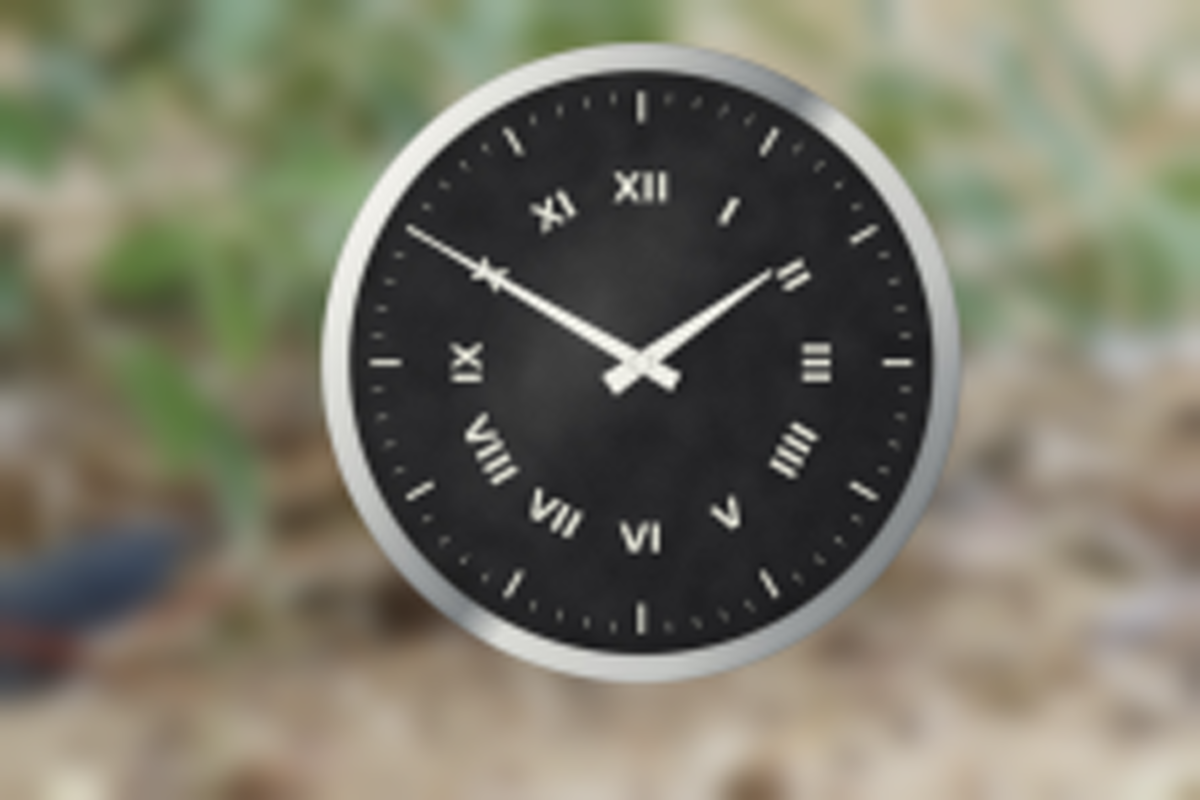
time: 1:50
